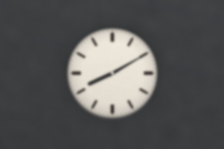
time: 8:10
